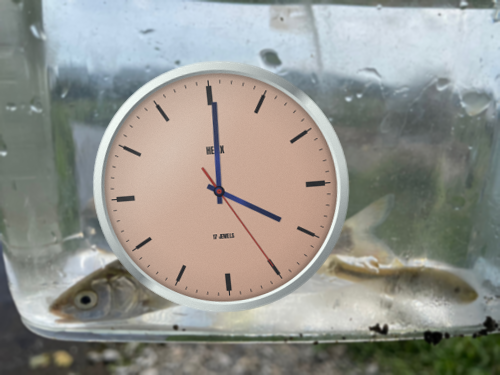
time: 4:00:25
